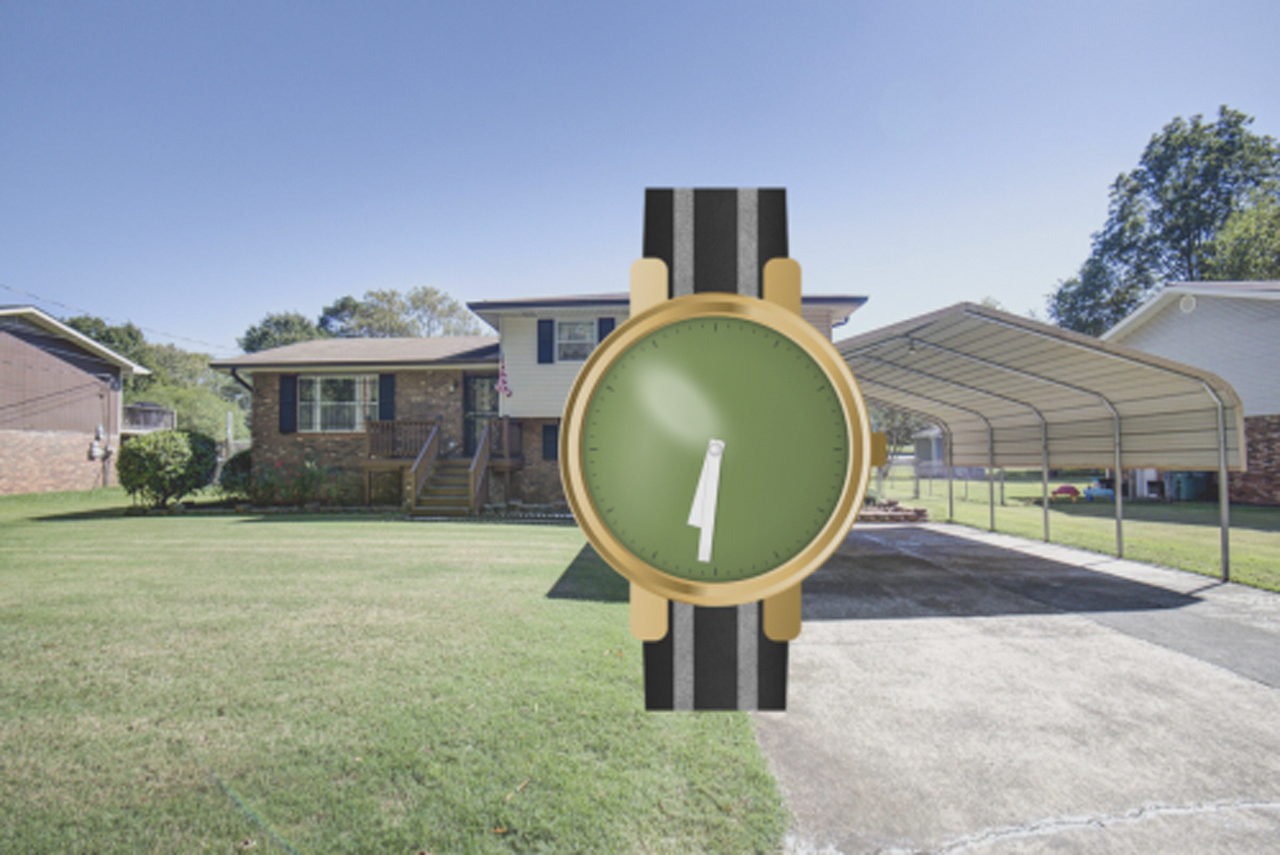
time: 6:31
